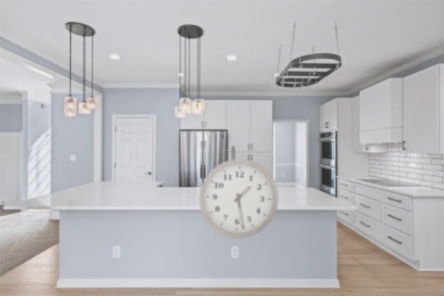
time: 1:28
